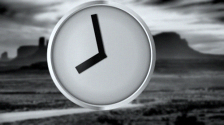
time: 7:58
